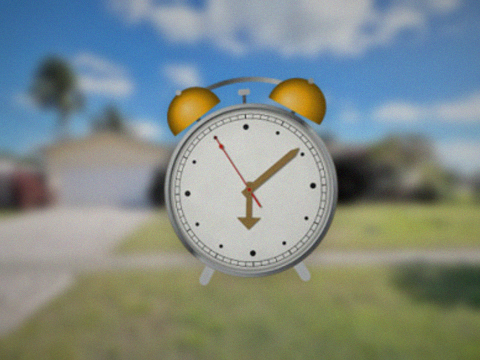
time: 6:08:55
